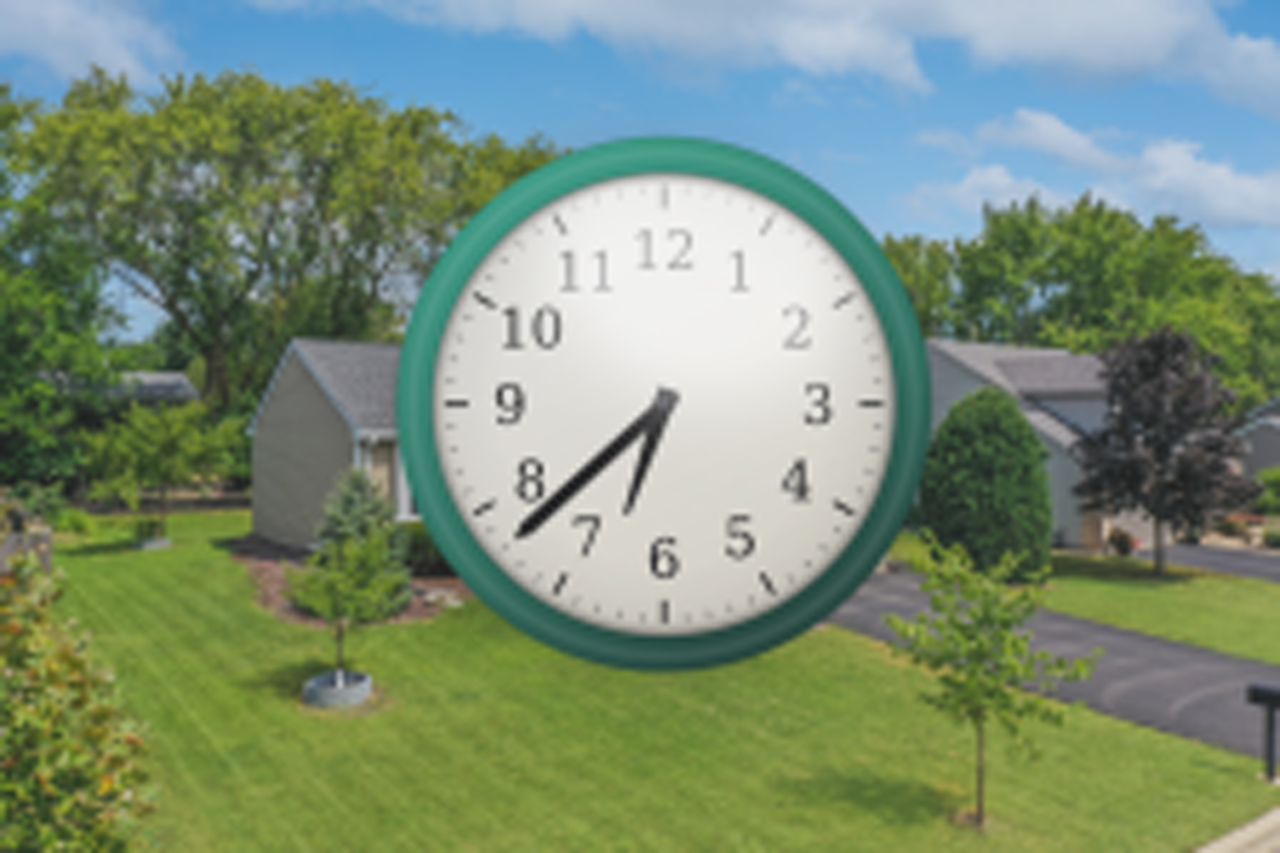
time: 6:38
